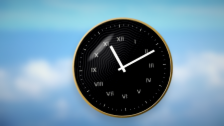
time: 11:11
